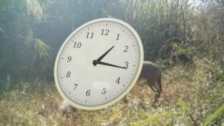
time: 1:16
